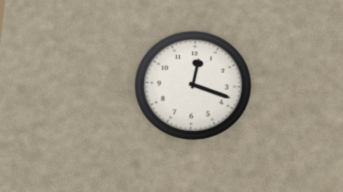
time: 12:18
